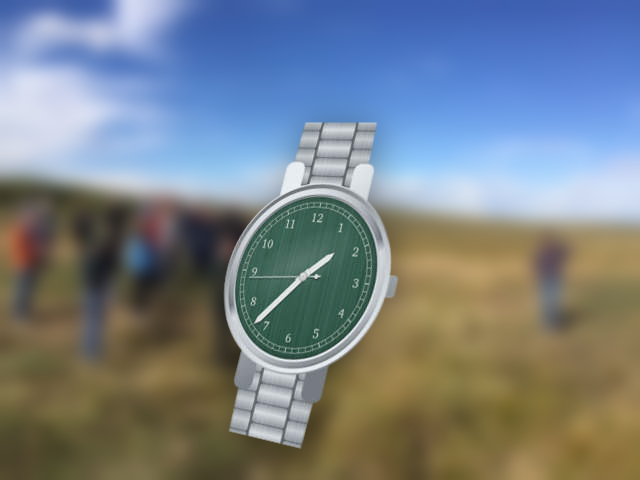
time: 1:36:44
